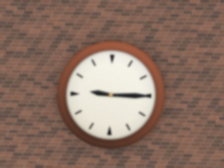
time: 9:15
